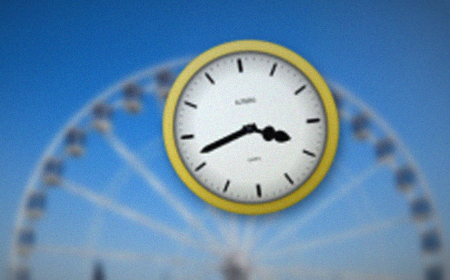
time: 3:42
